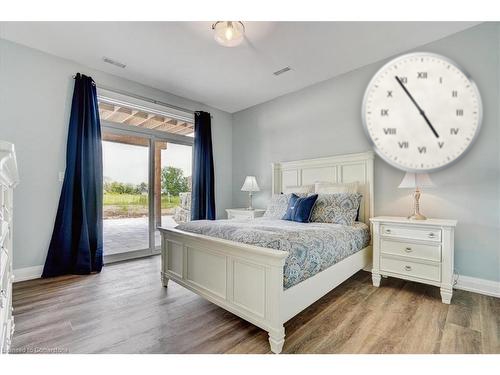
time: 4:54
